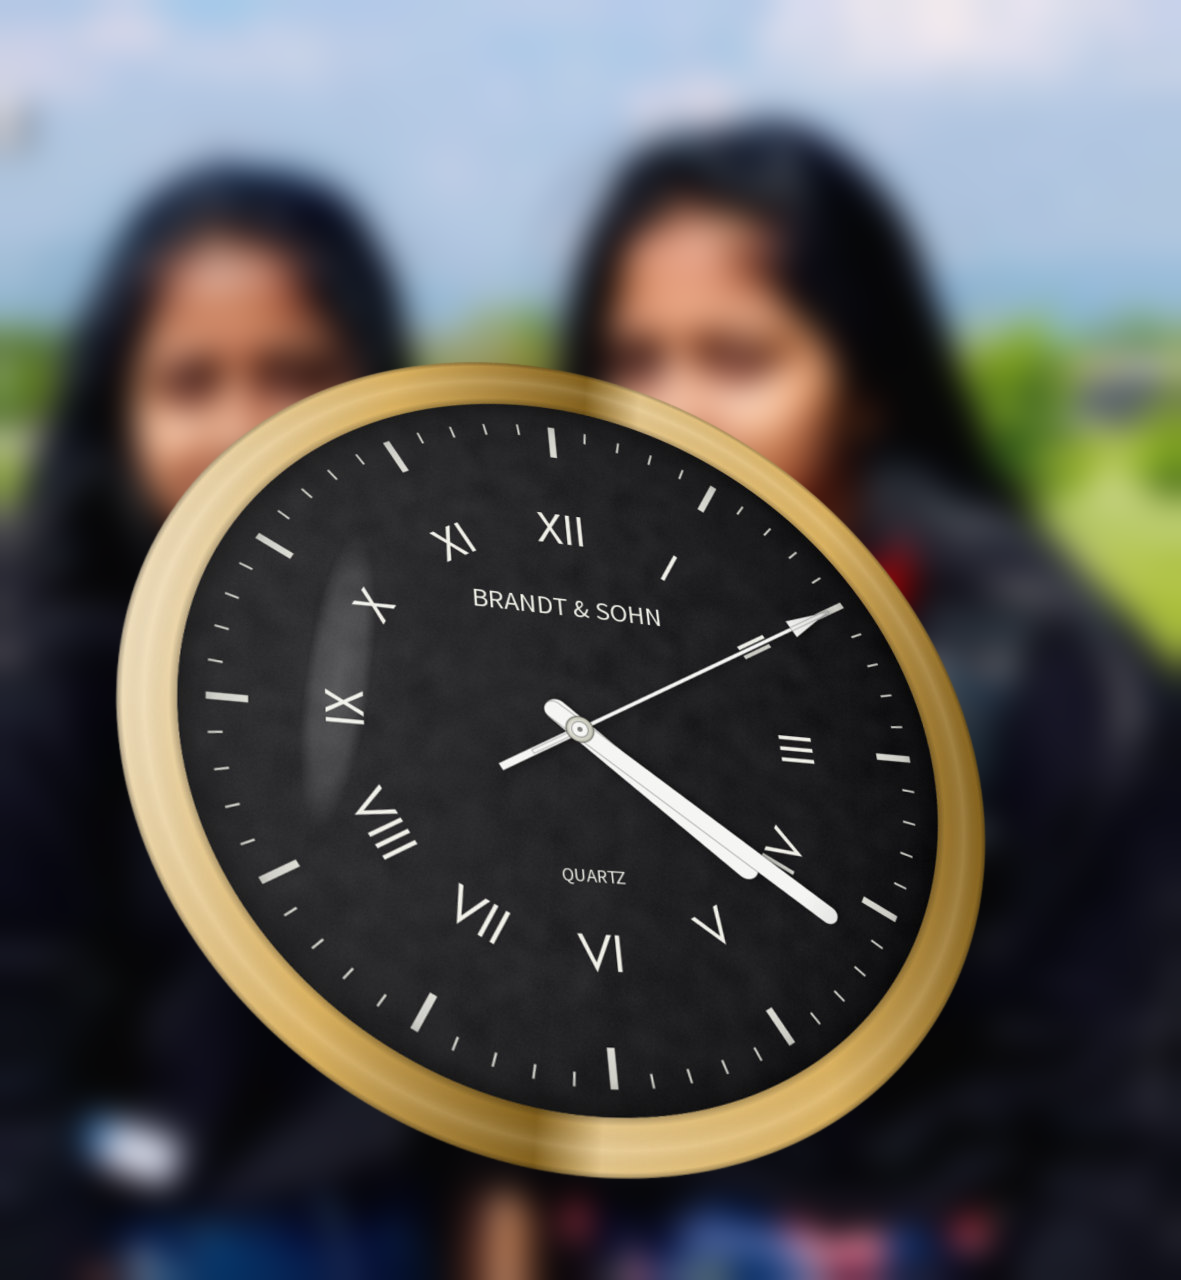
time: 4:21:10
